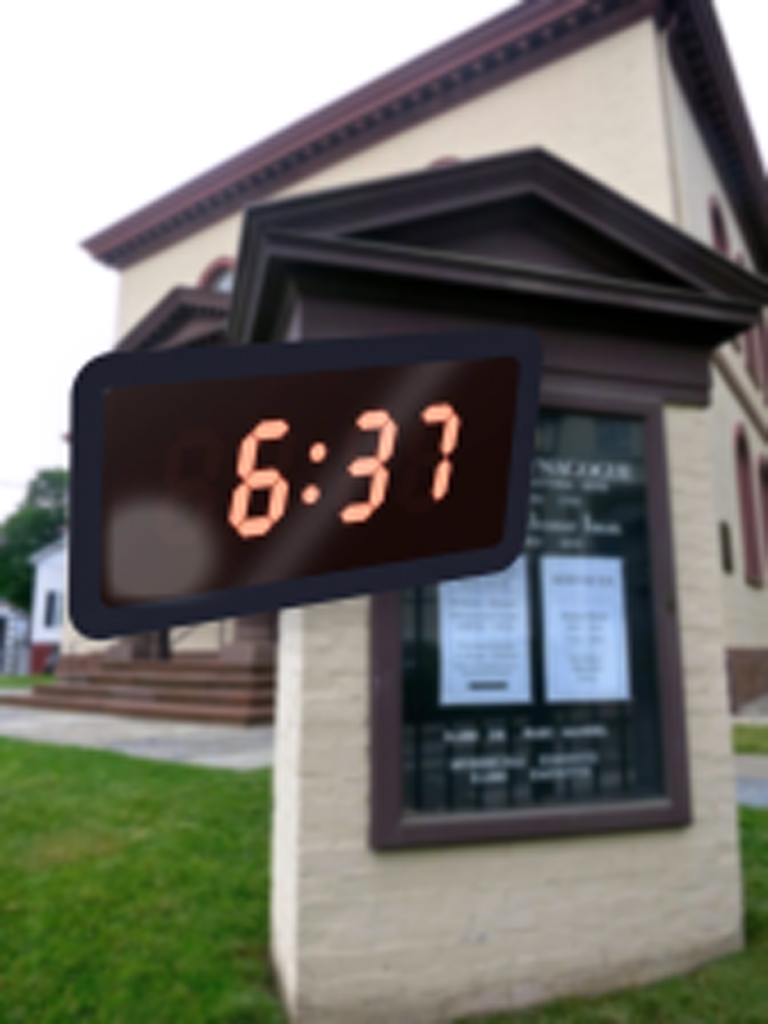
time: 6:37
